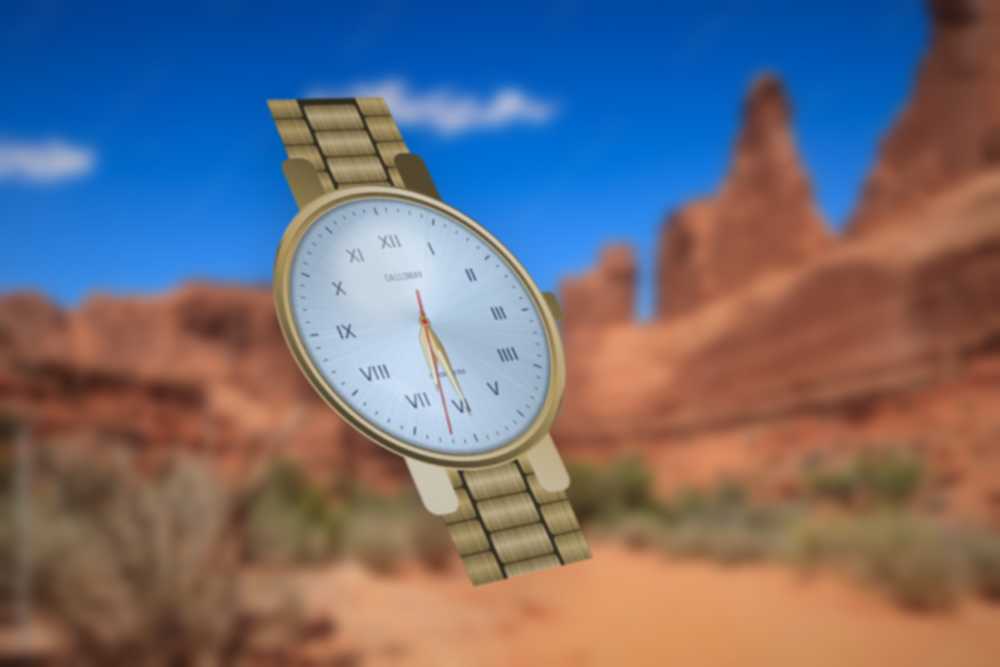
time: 6:29:32
